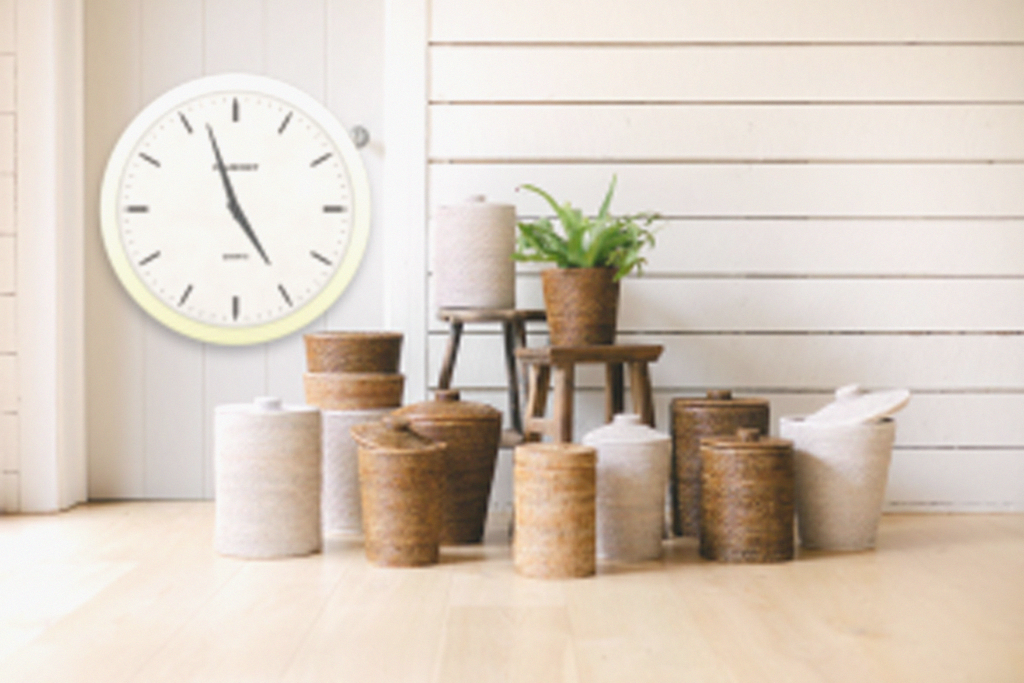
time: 4:57
